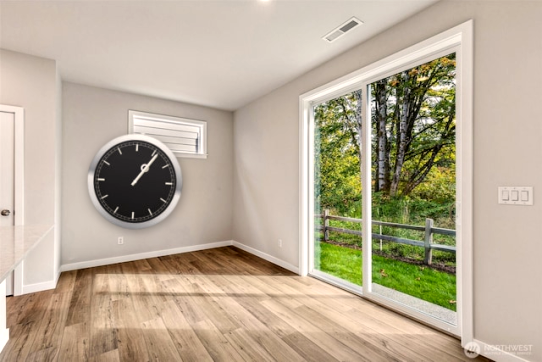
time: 1:06
